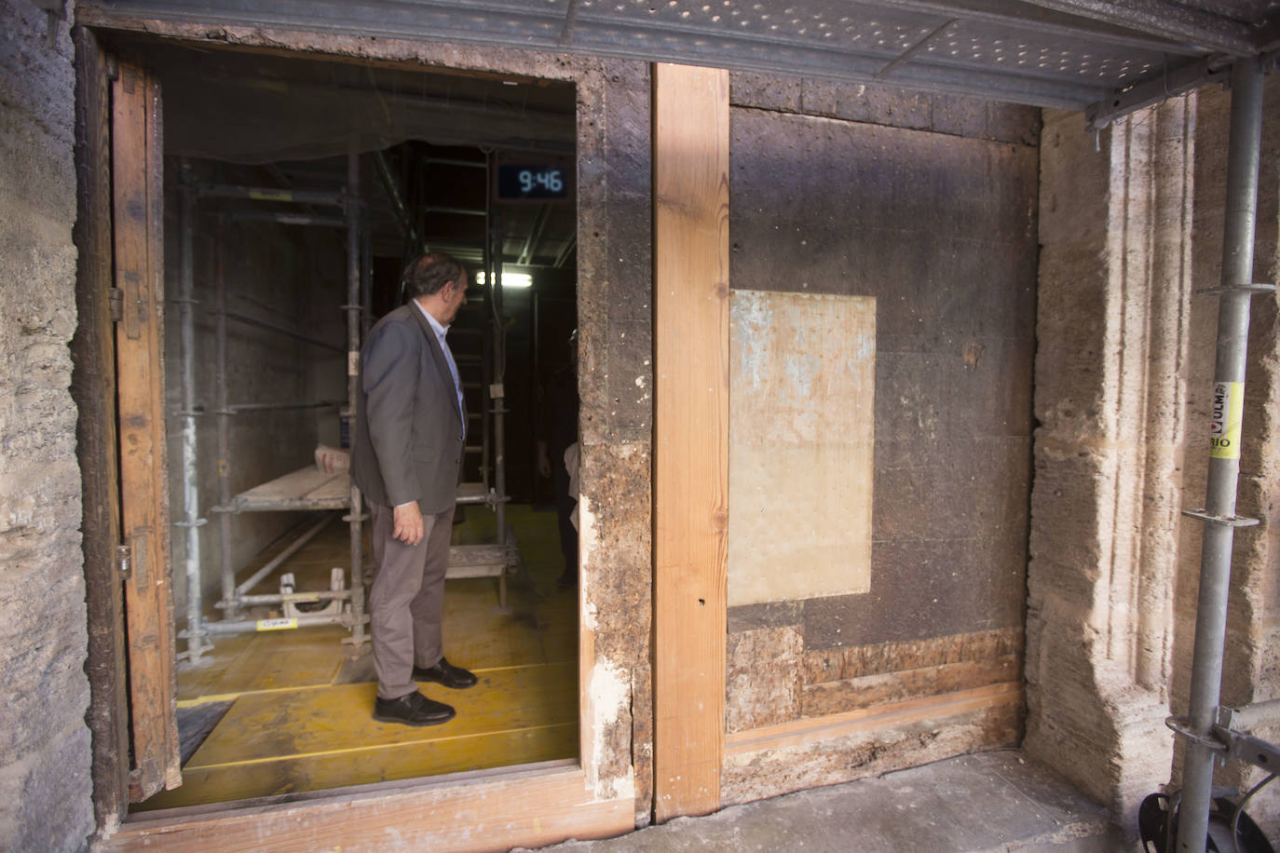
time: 9:46
